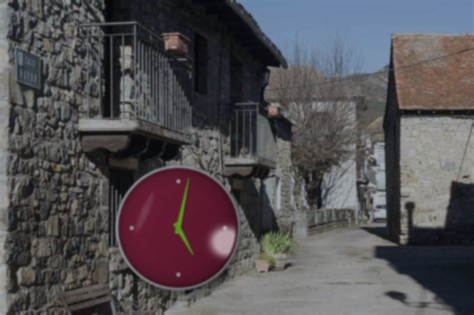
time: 5:02
